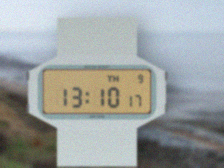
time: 13:10:17
